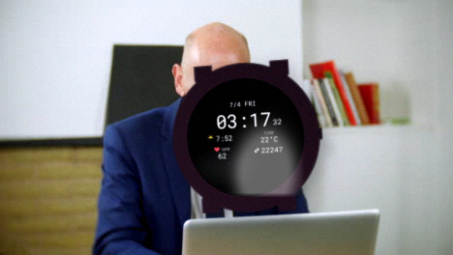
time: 3:17
